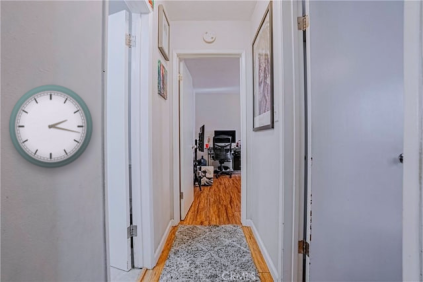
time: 2:17
